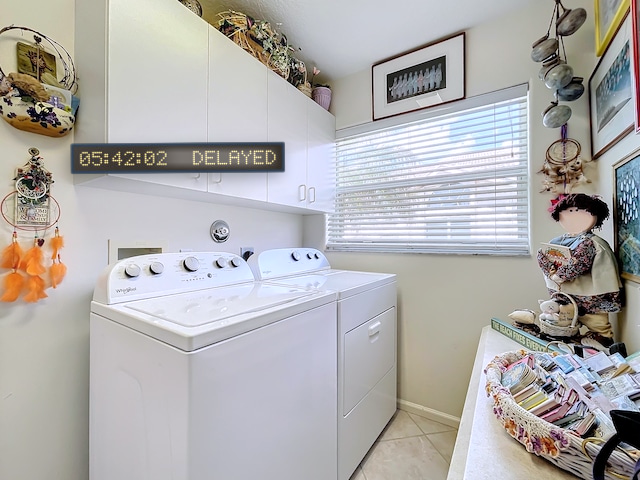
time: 5:42:02
